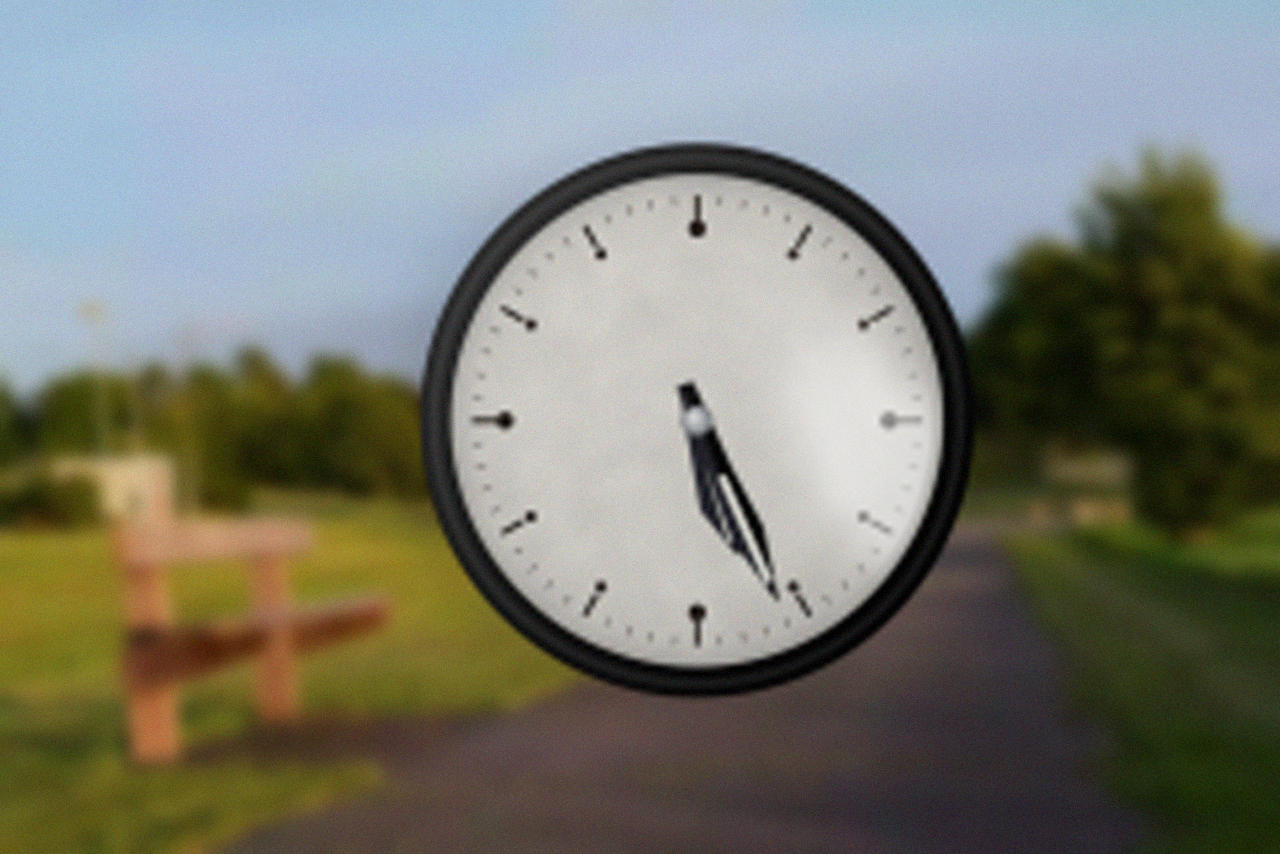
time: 5:26
